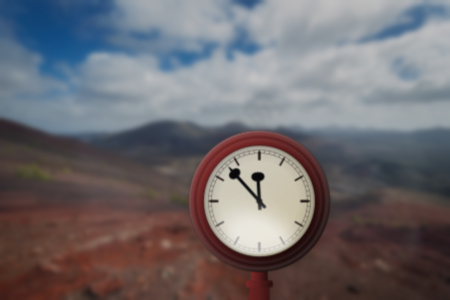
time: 11:53
